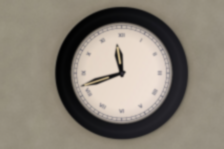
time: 11:42
